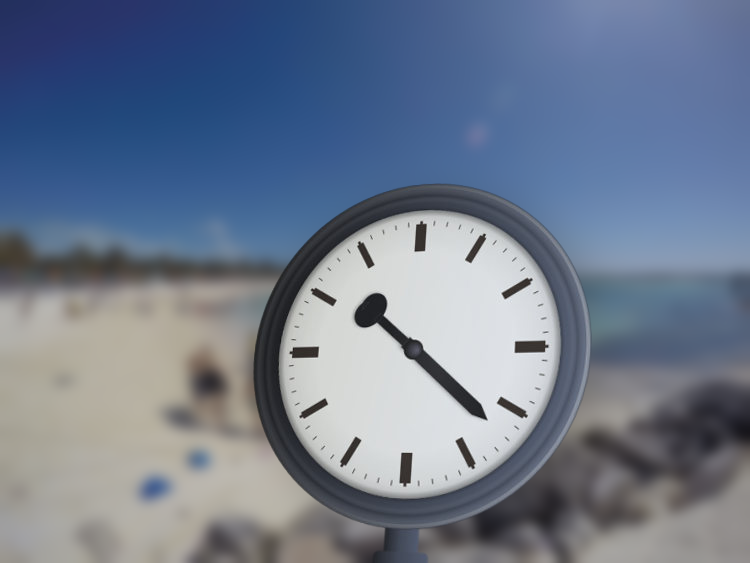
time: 10:22
